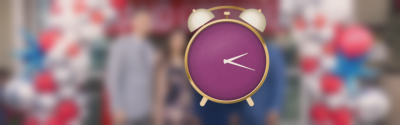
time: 2:18
